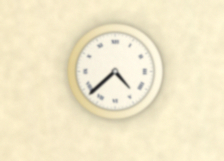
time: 4:38
